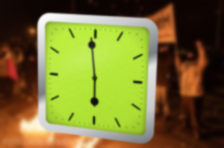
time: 5:59
